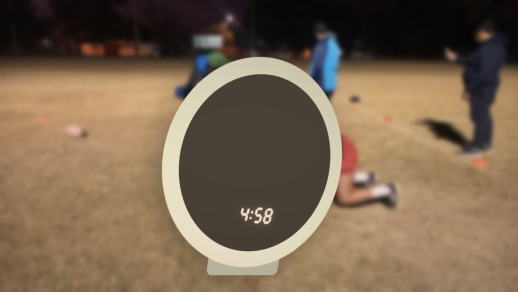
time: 4:58
